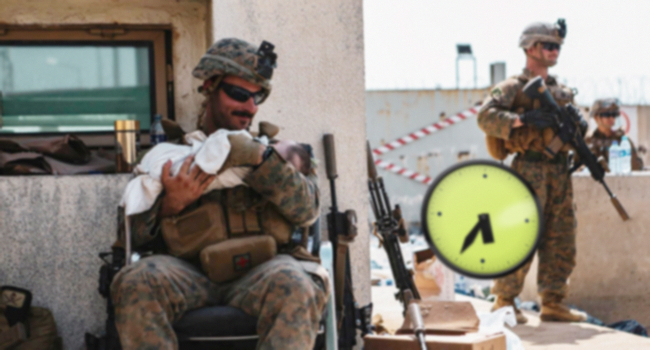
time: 5:35
